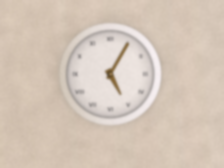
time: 5:05
